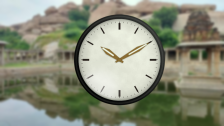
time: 10:10
